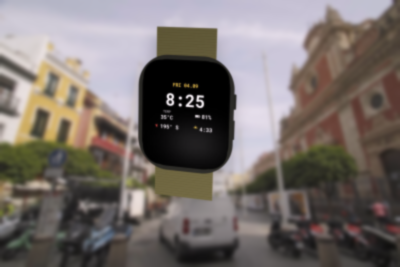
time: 8:25
